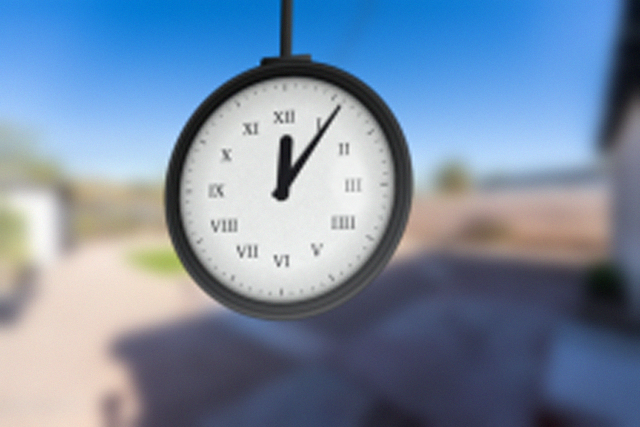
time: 12:06
